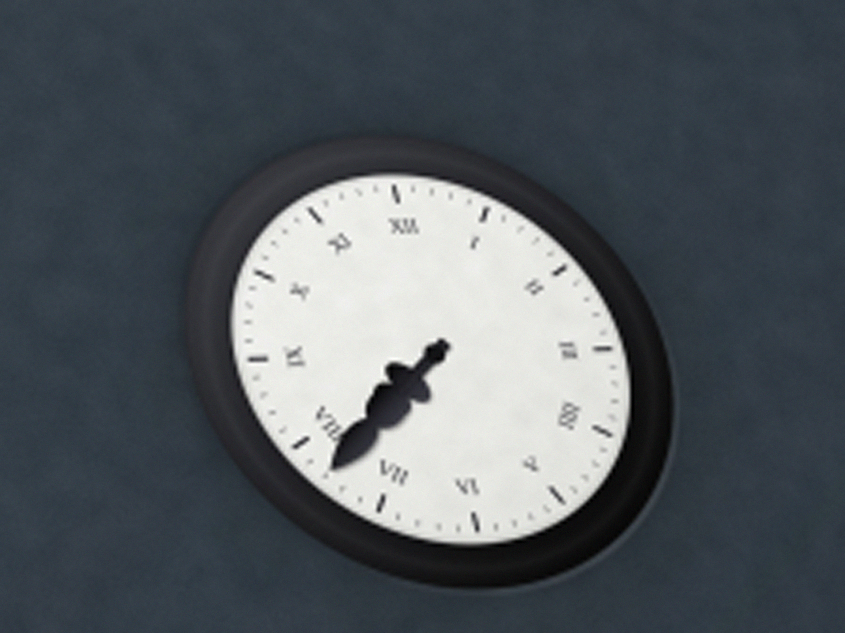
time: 7:38
